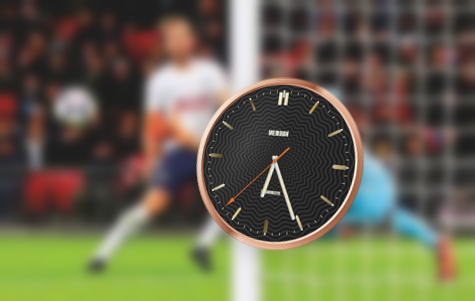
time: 6:25:37
